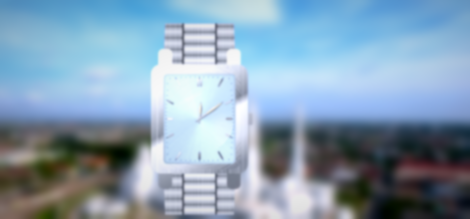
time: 12:09
